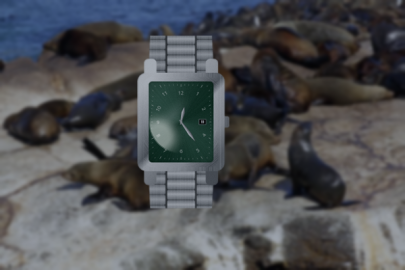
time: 12:24
